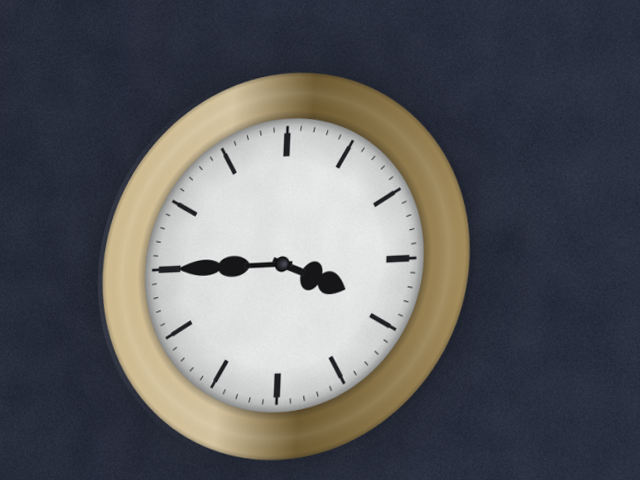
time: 3:45
